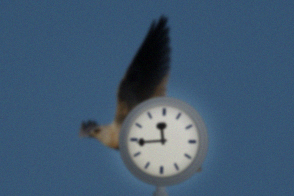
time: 11:44
